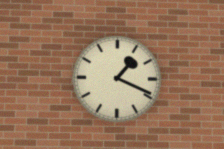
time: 1:19
